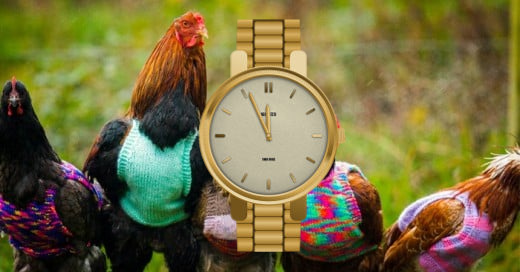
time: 11:56
